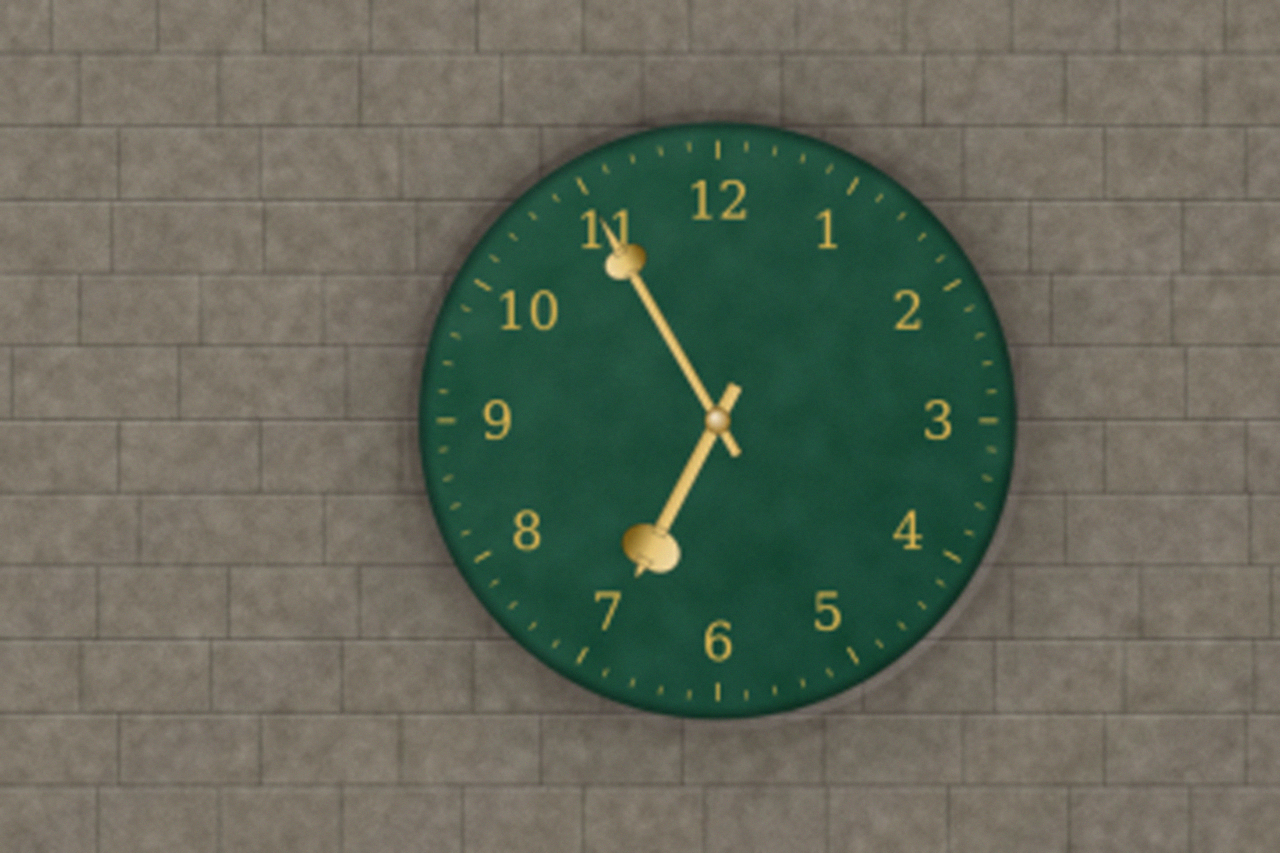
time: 6:55
